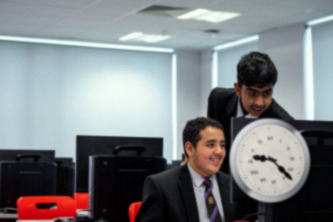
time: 9:23
